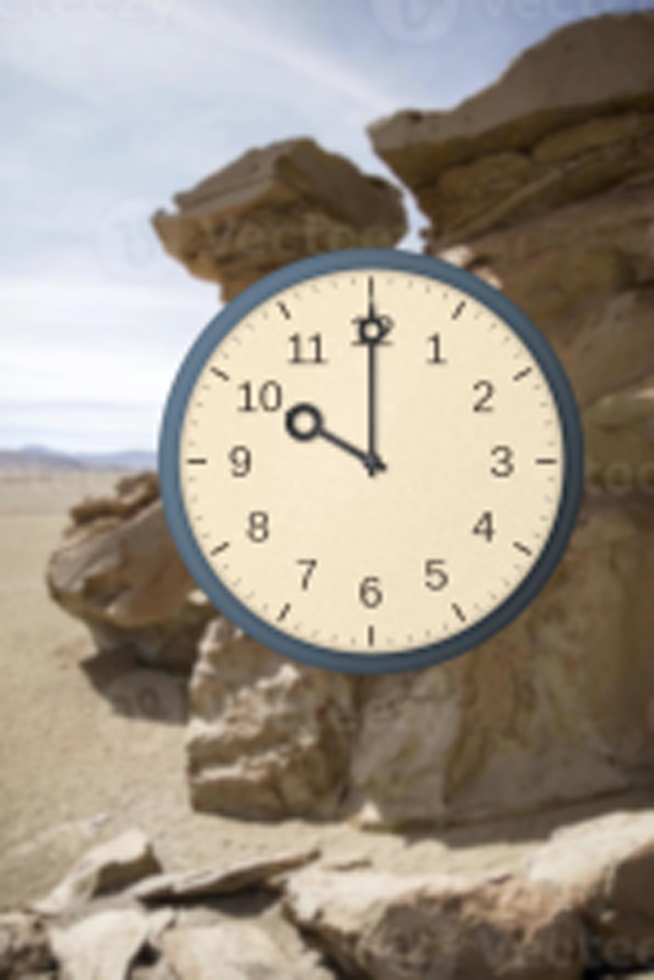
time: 10:00
